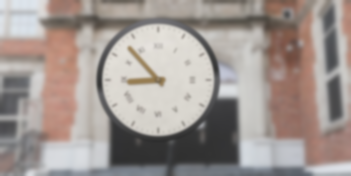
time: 8:53
